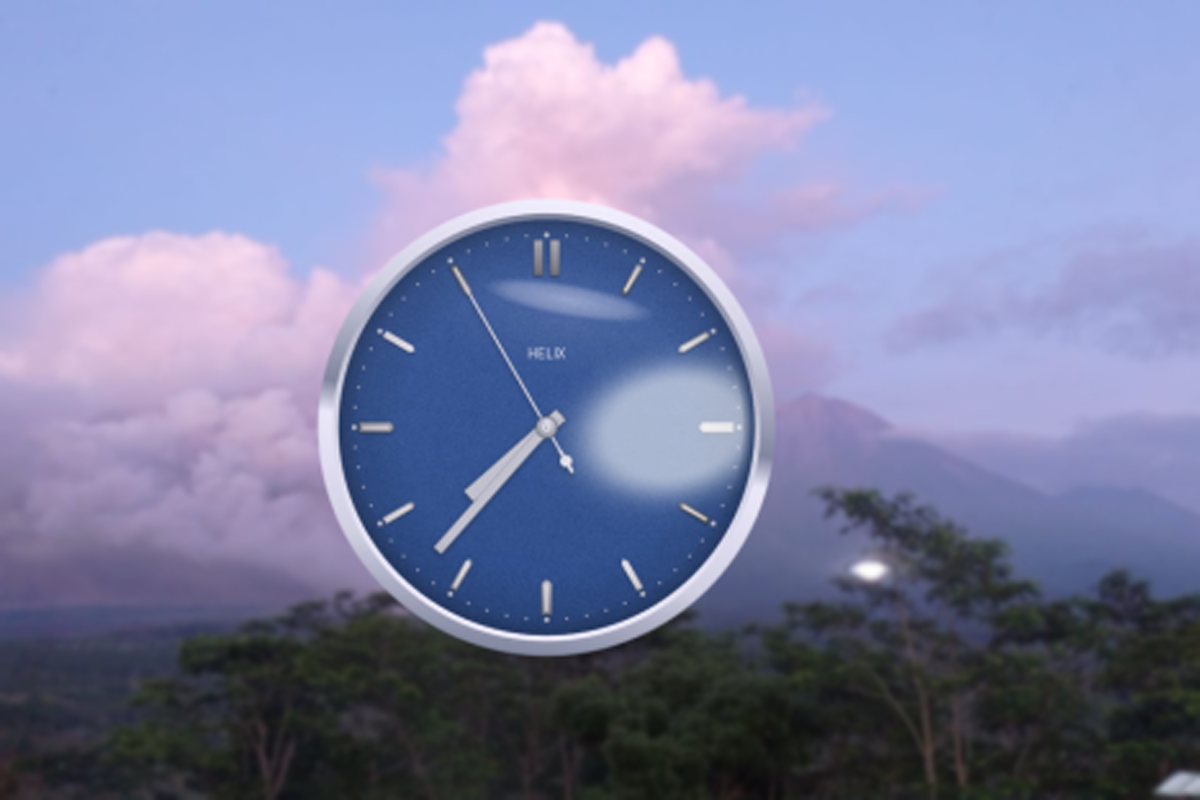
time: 7:36:55
